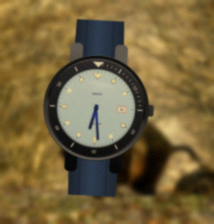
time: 6:29
